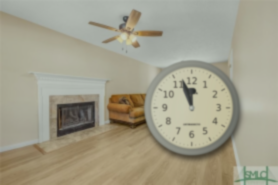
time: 11:57
